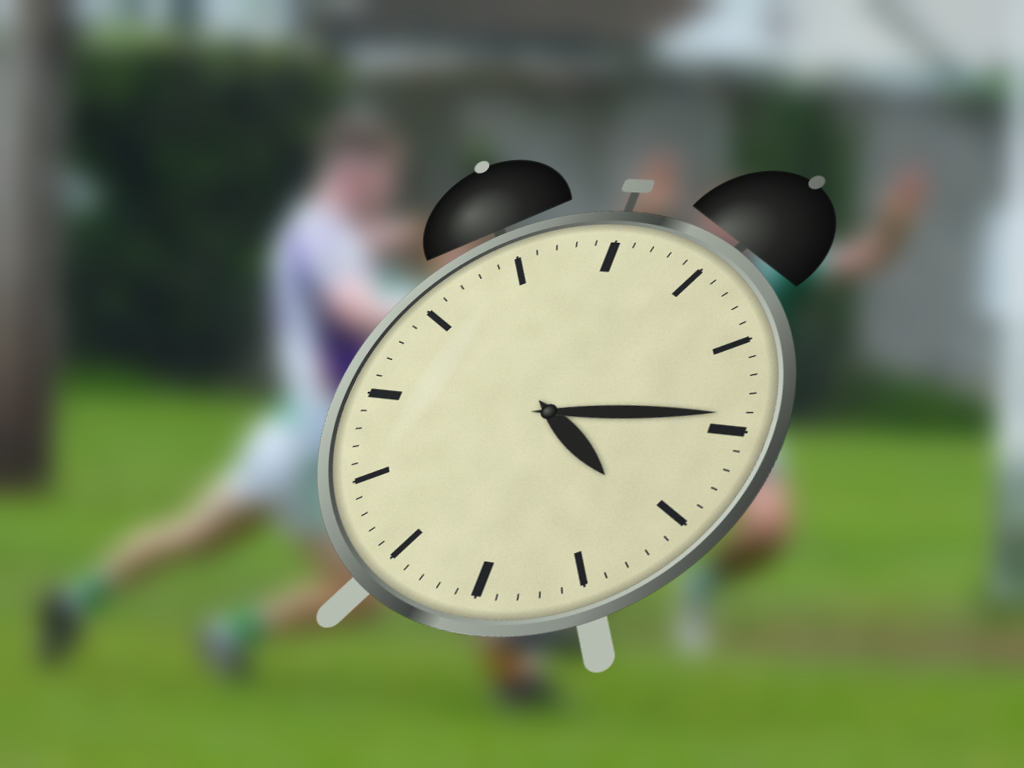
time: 4:14
